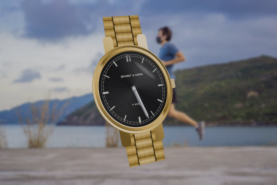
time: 5:27
